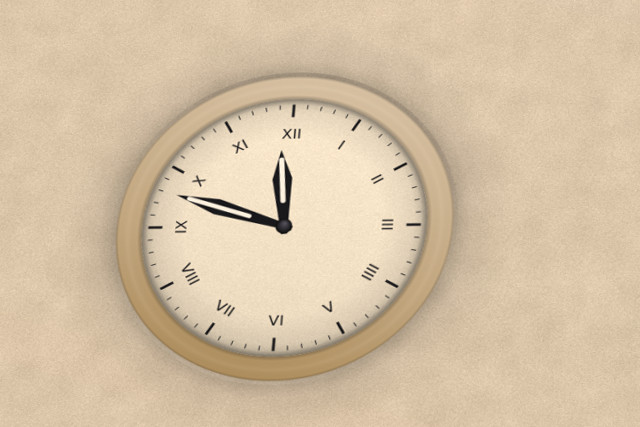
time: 11:48
